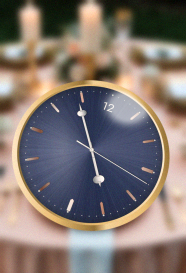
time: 4:54:17
